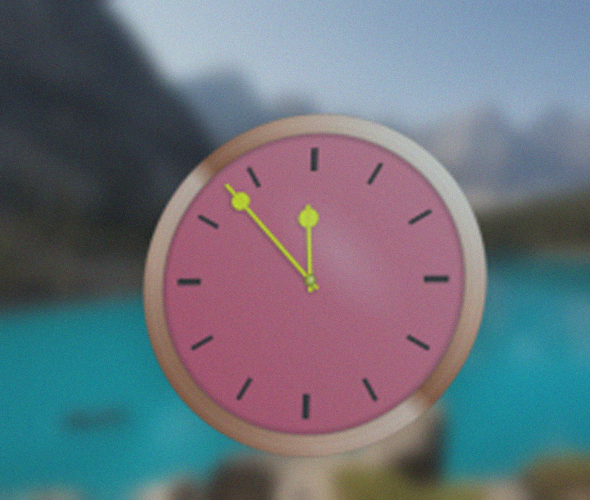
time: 11:53
